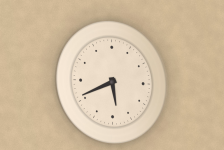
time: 5:41
